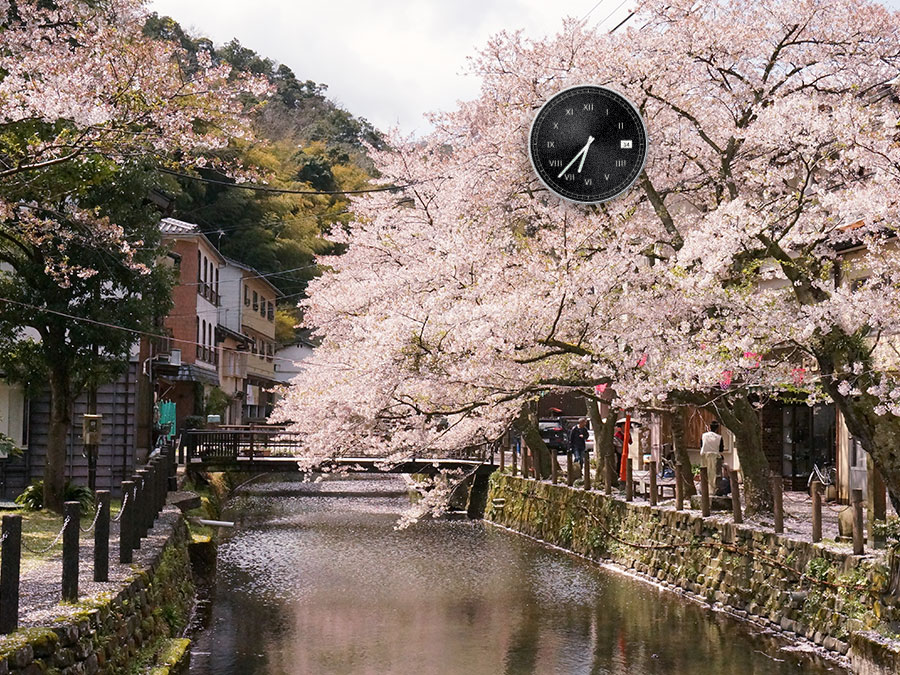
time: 6:37
